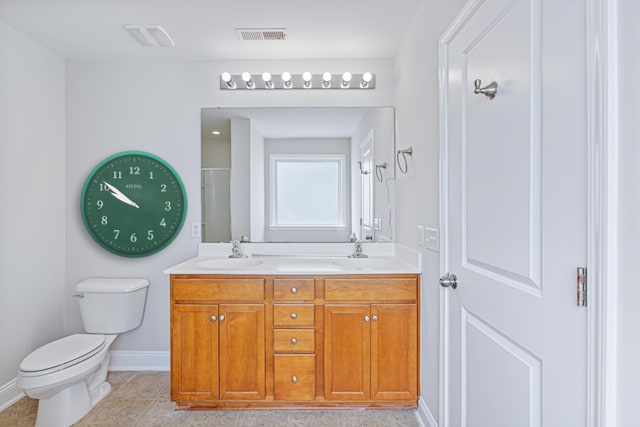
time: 9:51
